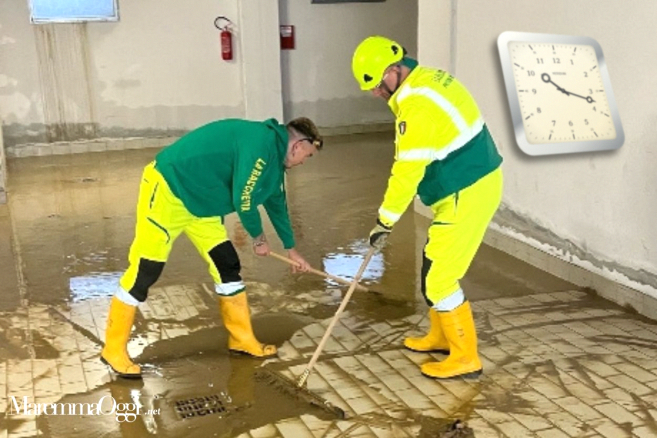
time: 10:18
